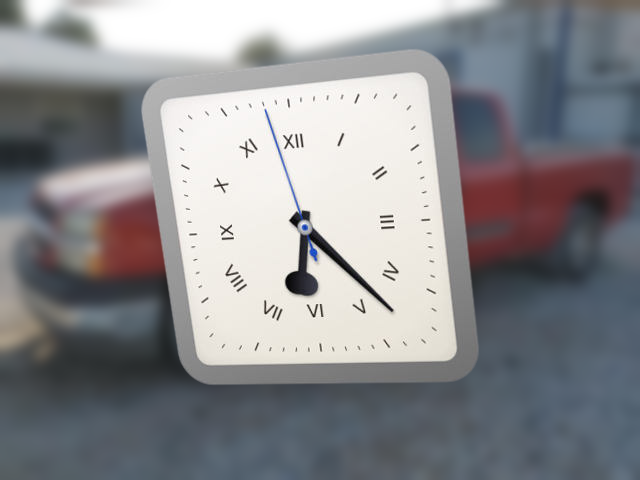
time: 6:22:58
